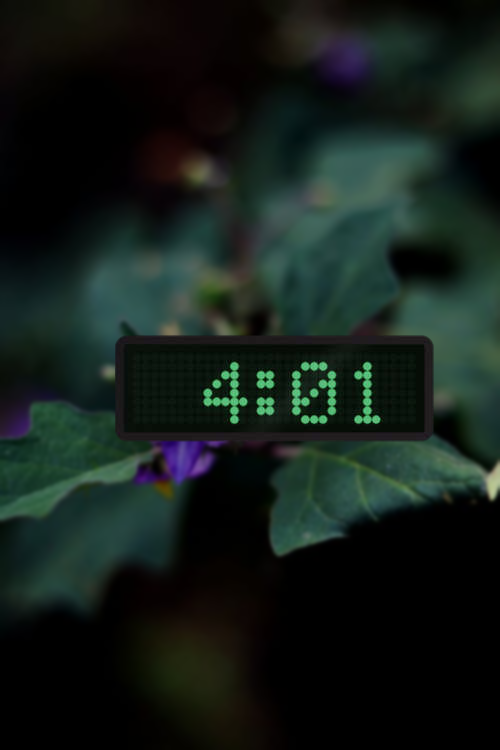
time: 4:01
